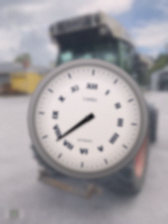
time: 7:38
